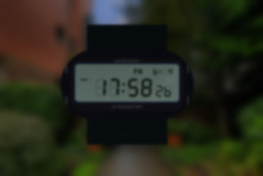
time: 17:58:26
